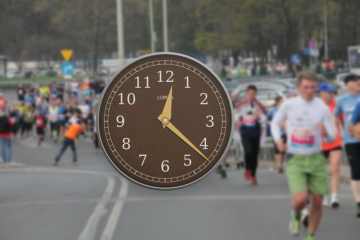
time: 12:22
